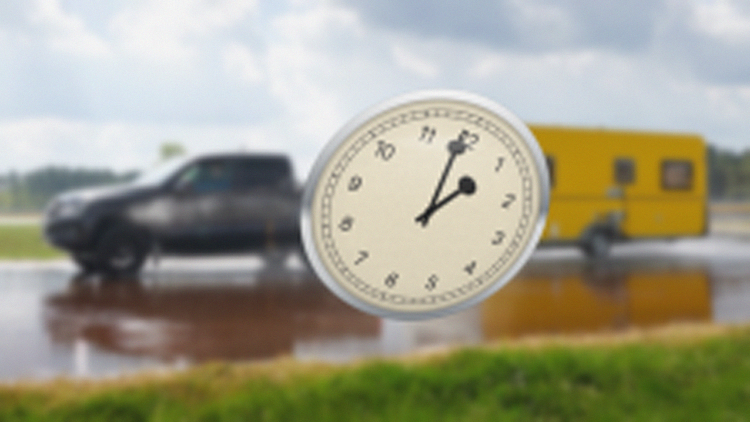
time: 12:59
